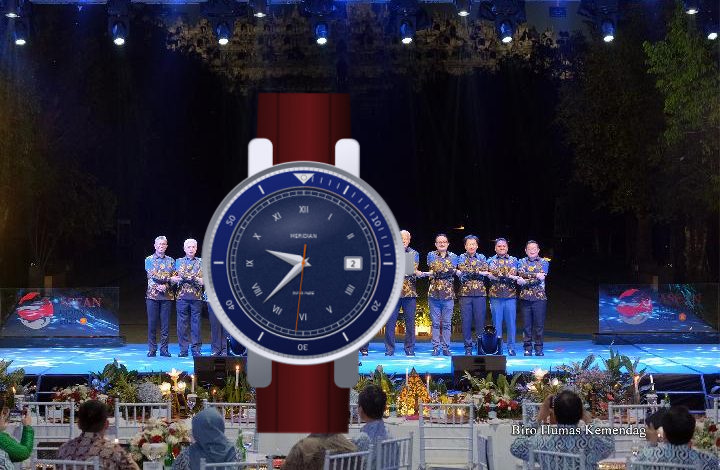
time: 9:37:31
